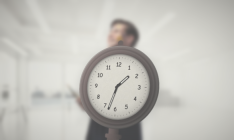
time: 1:33
